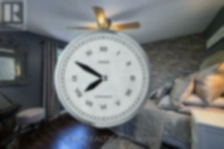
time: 7:50
